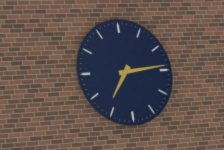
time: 7:14
